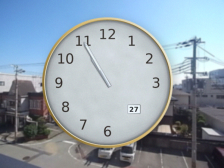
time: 10:55
